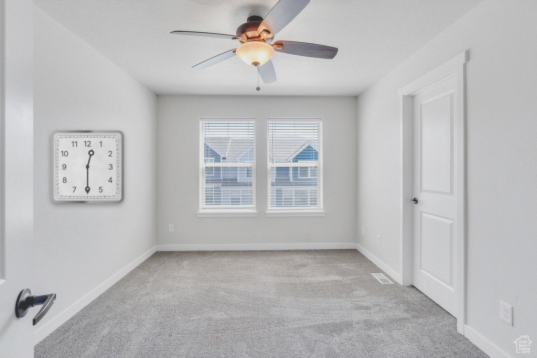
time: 12:30
